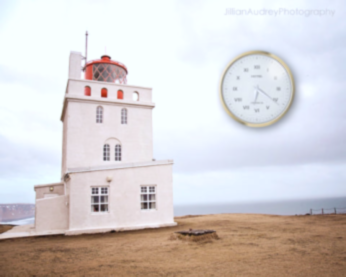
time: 6:21
